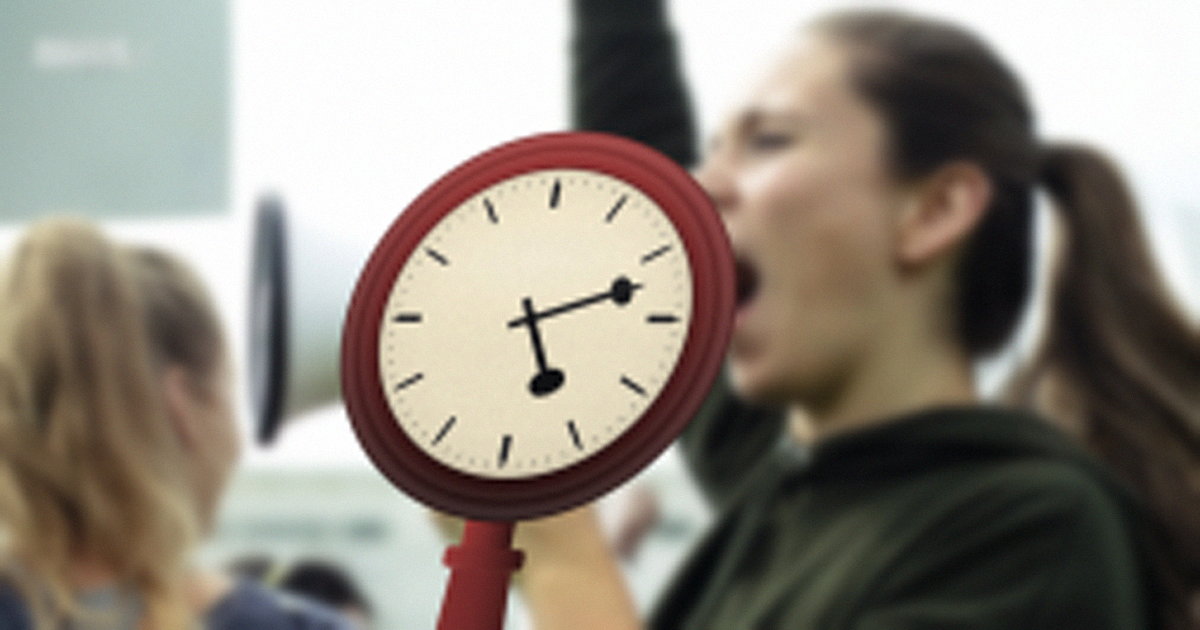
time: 5:12
